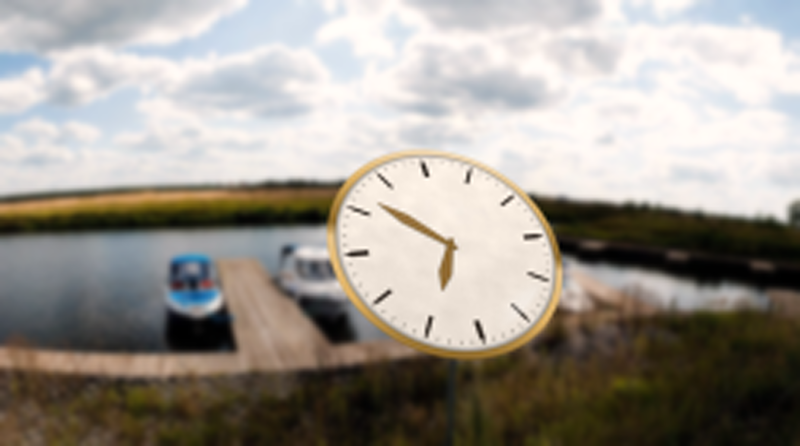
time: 6:52
